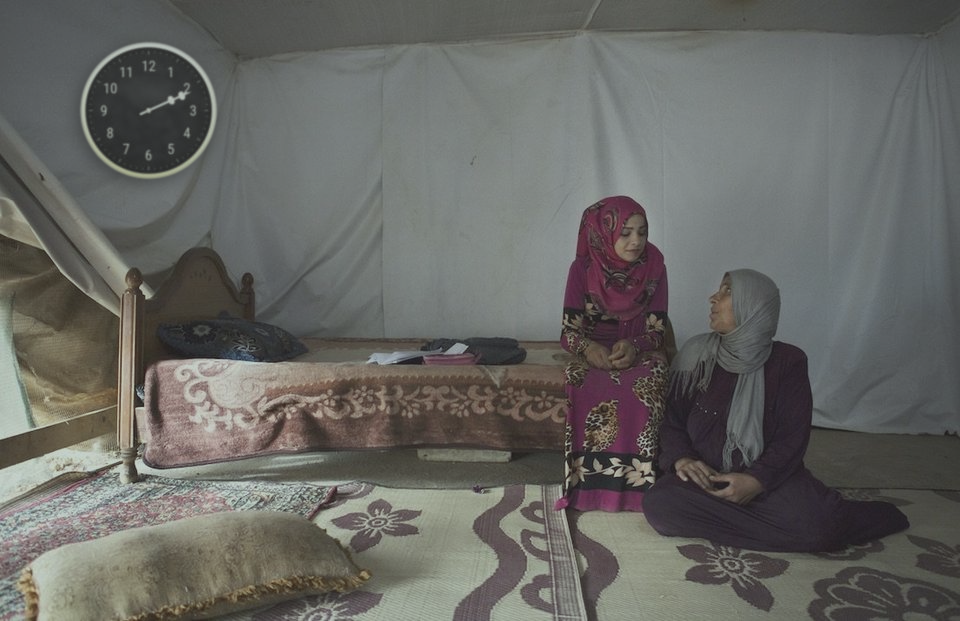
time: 2:11
